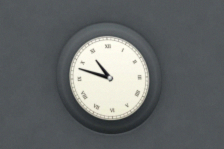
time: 10:48
